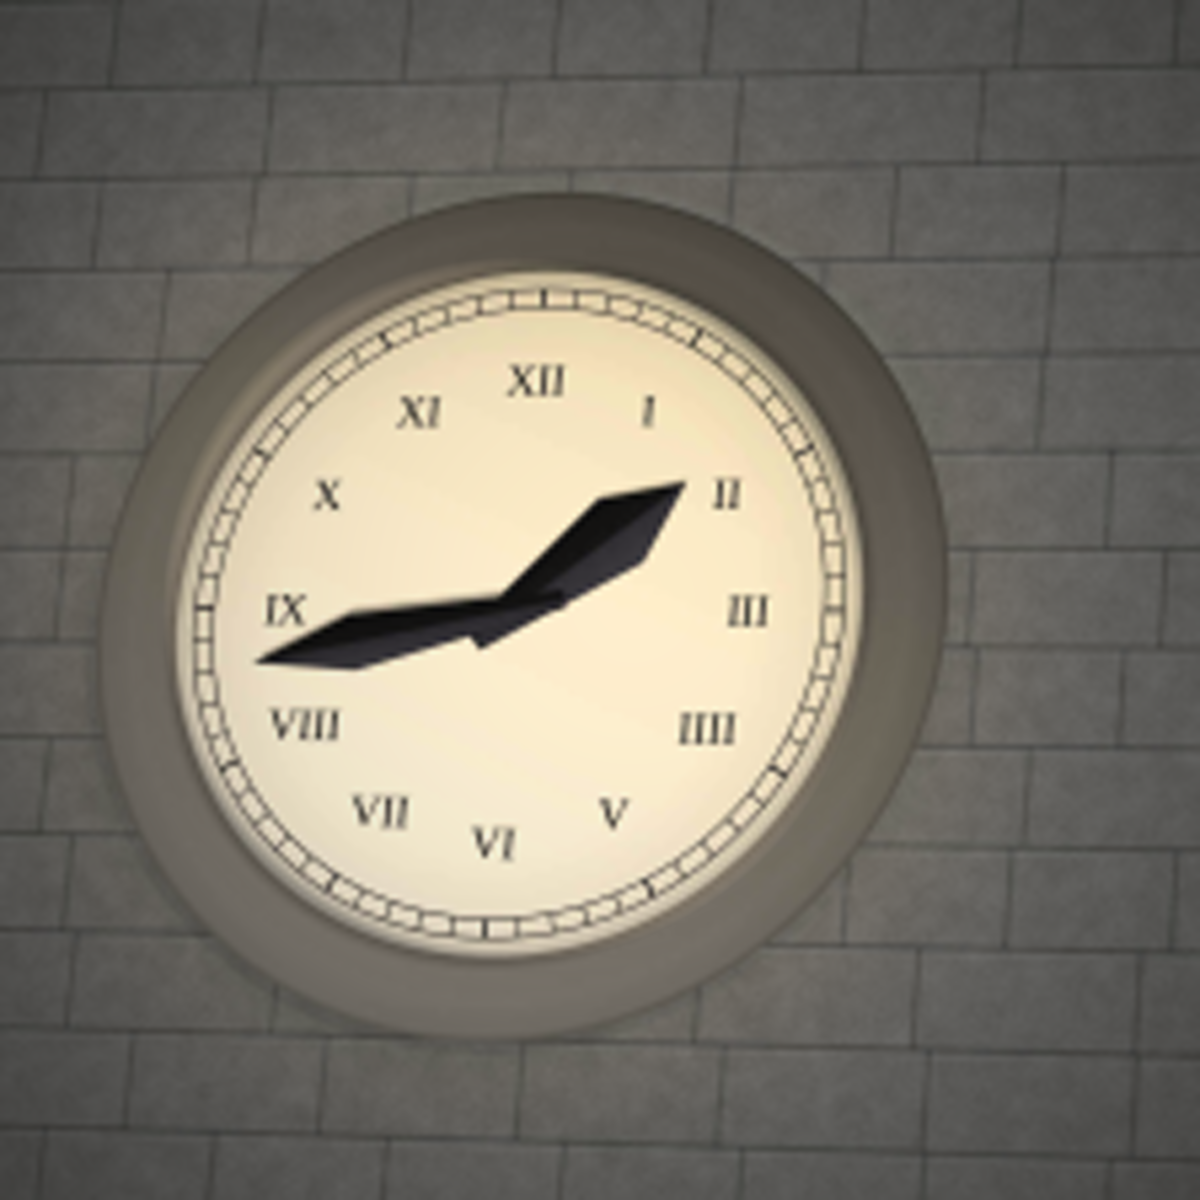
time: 1:43
